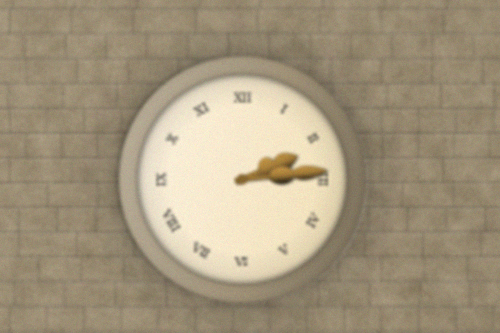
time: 2:14
